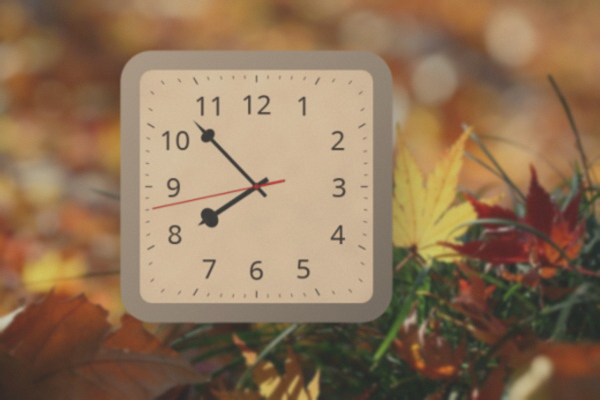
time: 7:52:43
